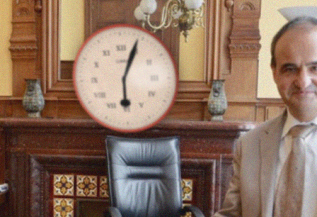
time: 6:04
